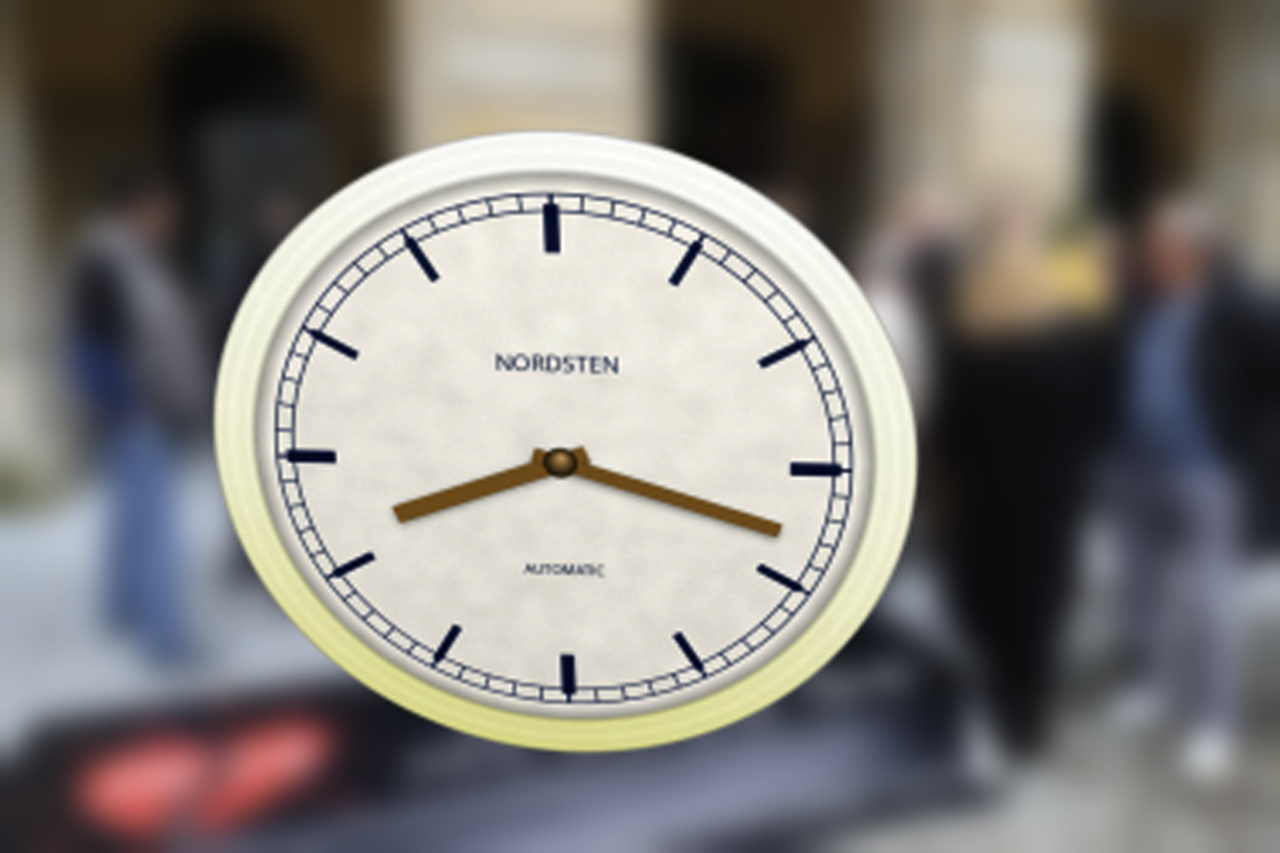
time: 8:18
